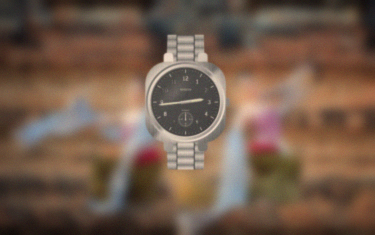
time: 2:44
